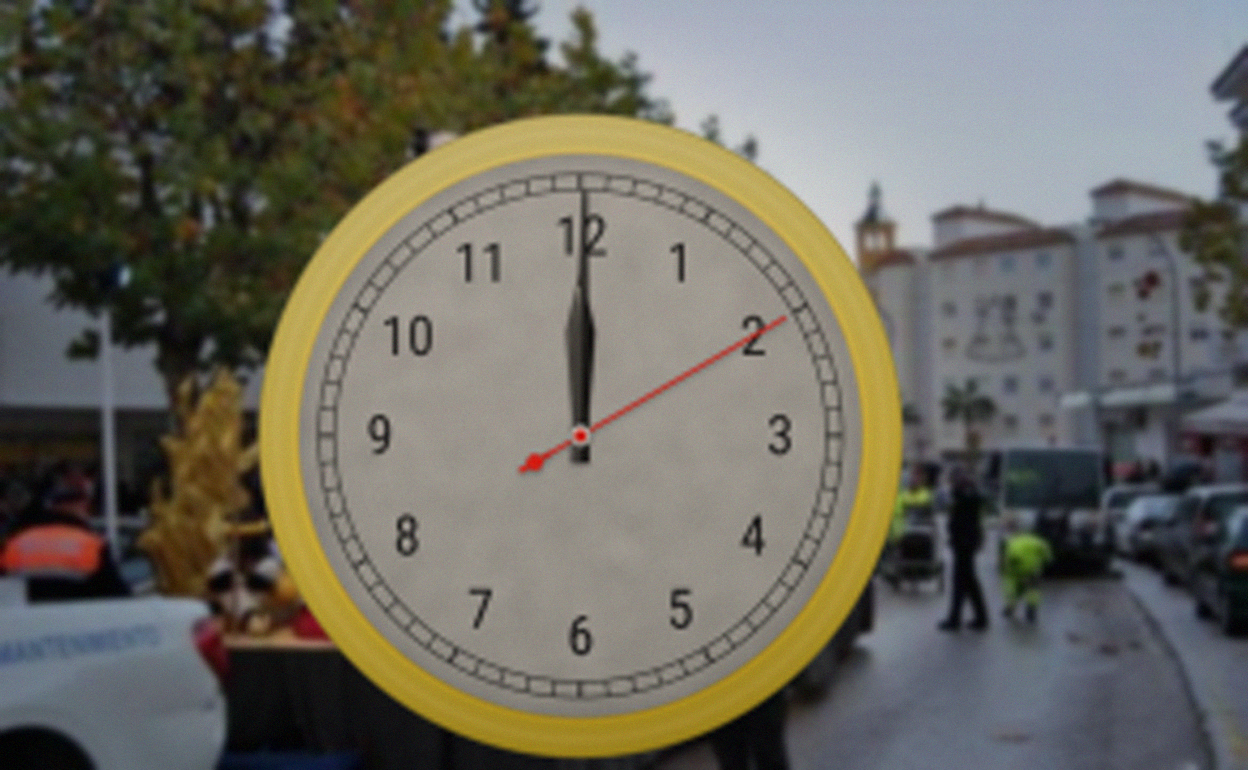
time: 12:00:10
